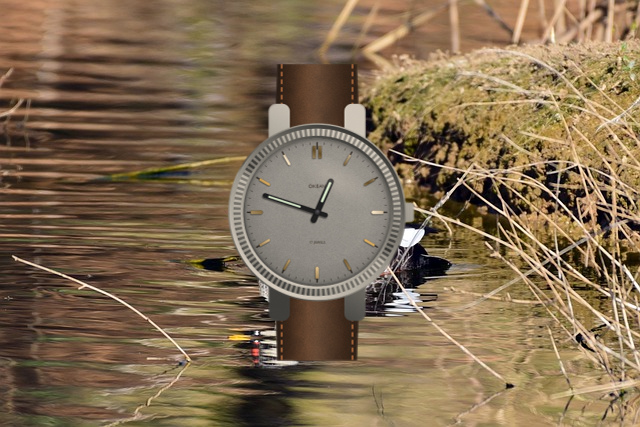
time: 12:48
